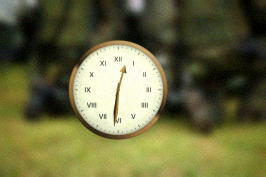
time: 12:31
